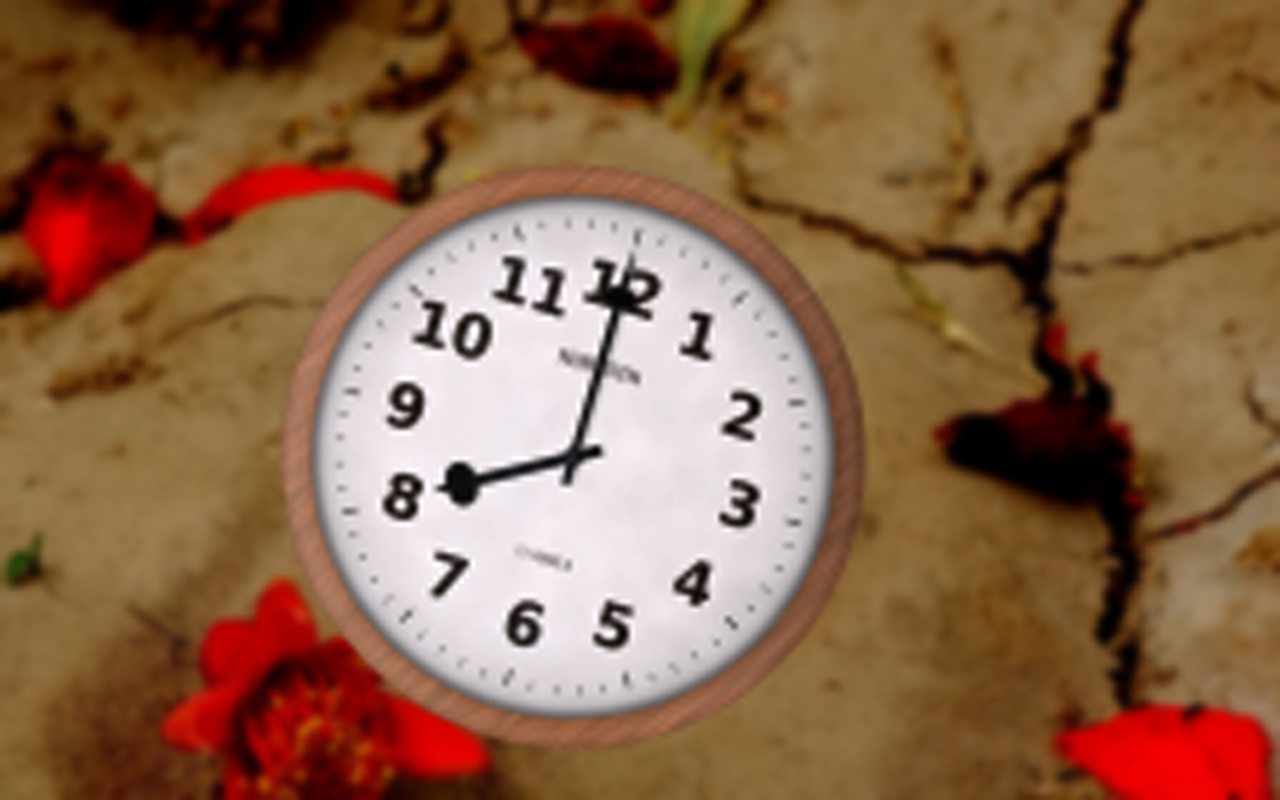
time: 8:00
